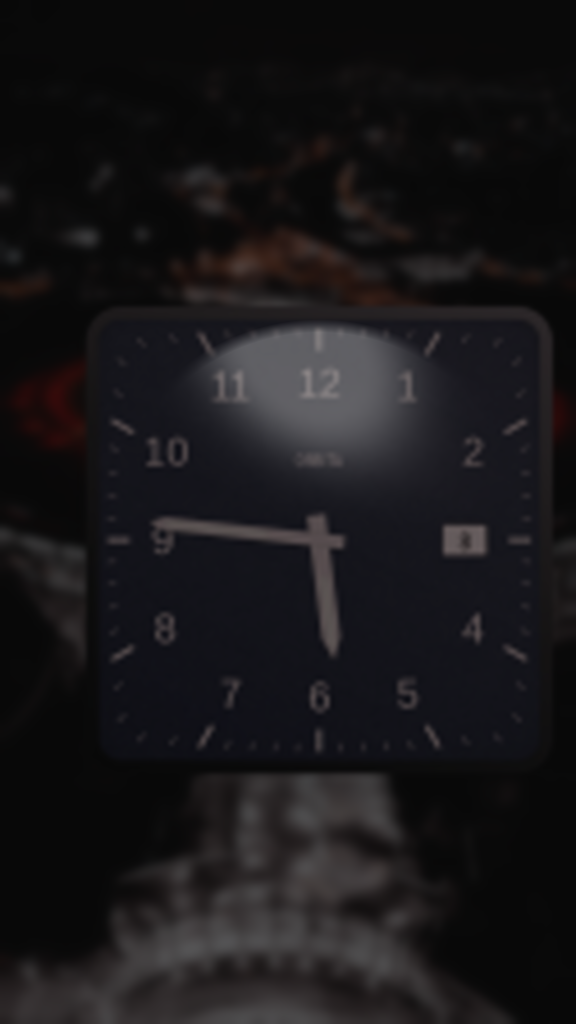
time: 5:46
